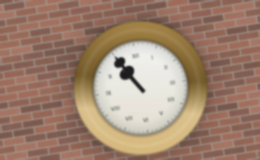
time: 10:55
